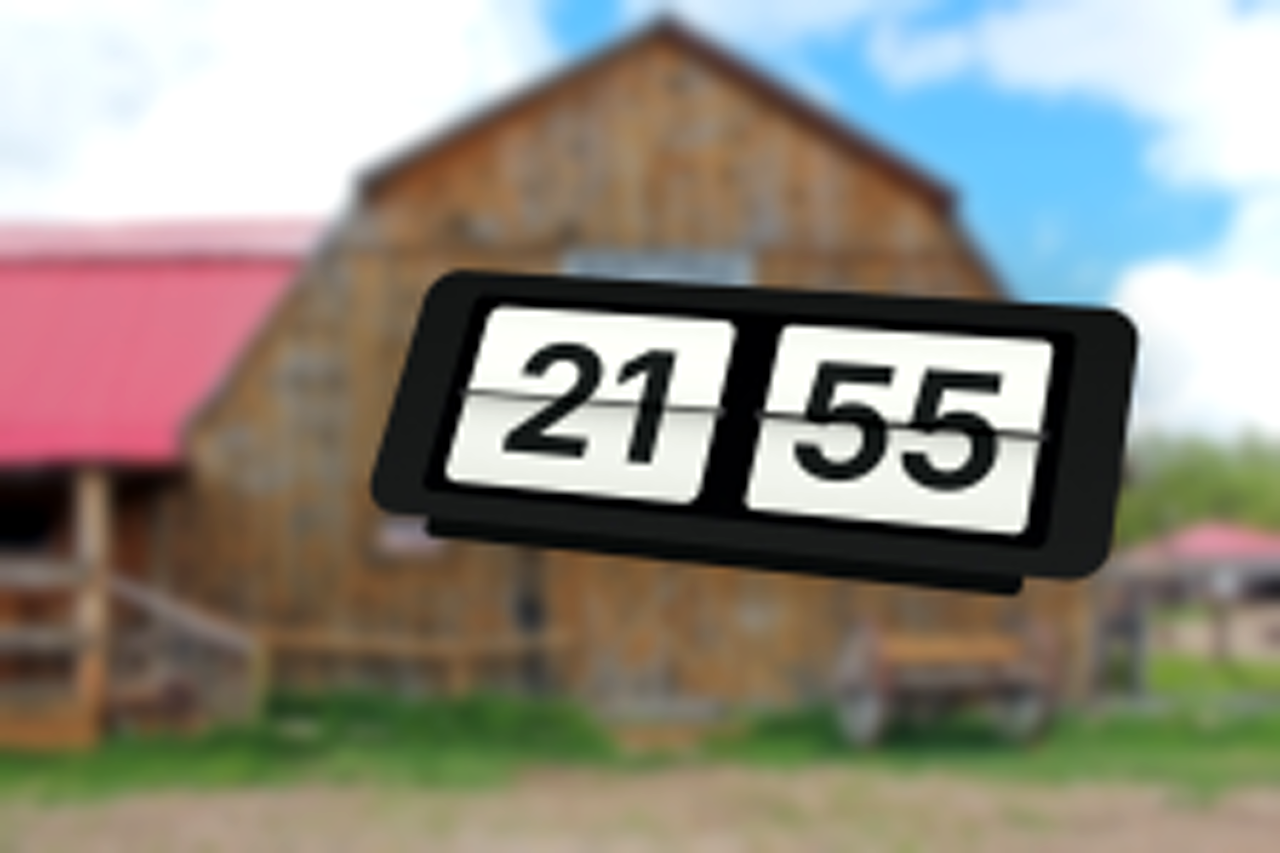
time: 21:55
